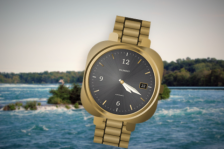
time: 4:19
